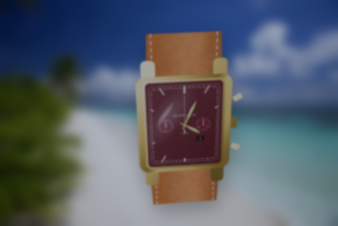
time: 4:04
